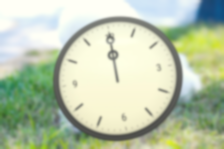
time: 12:00
